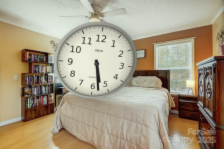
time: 5:28
